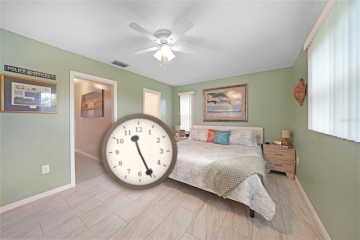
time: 11:26
